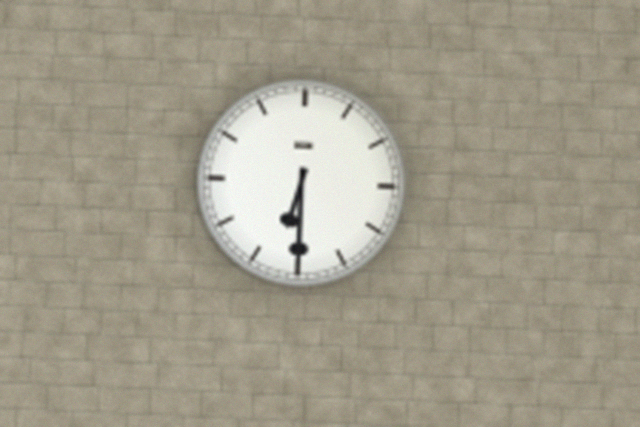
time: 6:30
